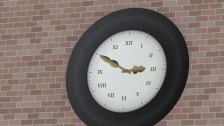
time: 2:50
